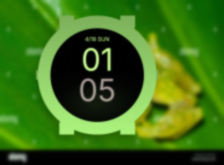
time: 1:05
